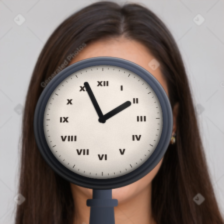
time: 1:56
